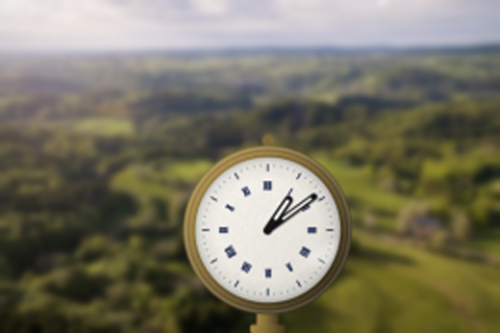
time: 1:09
